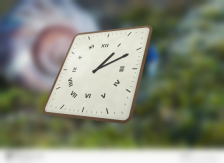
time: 1:10
